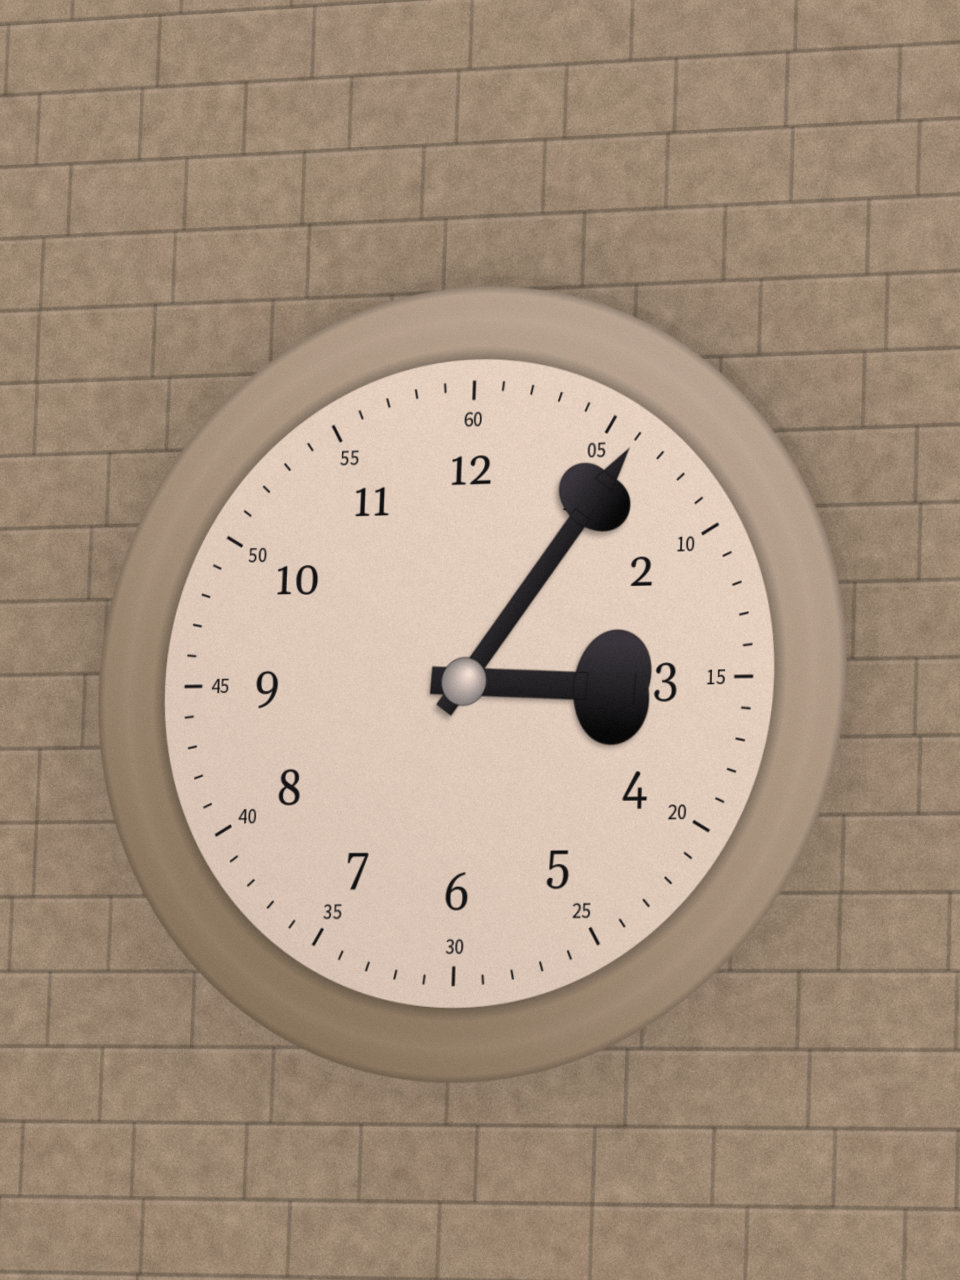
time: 3:06
